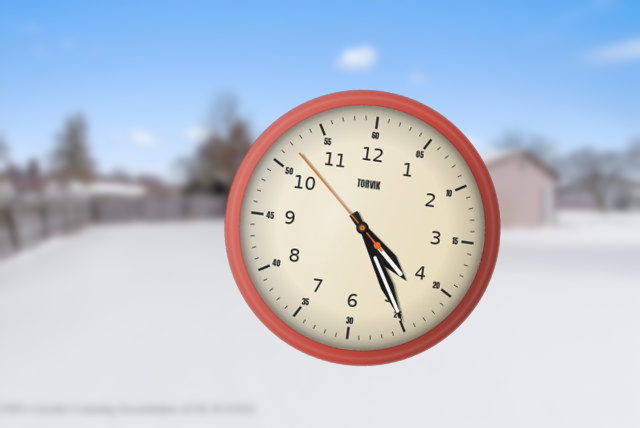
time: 4:24:52
